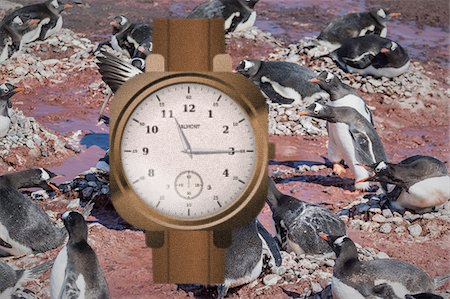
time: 11:15
